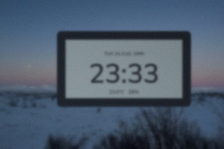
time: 23:33
